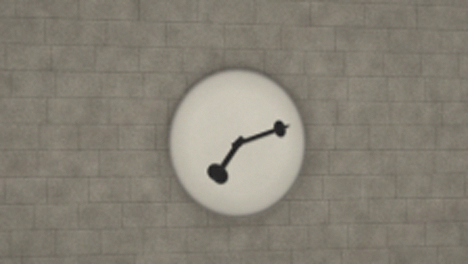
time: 7:12
